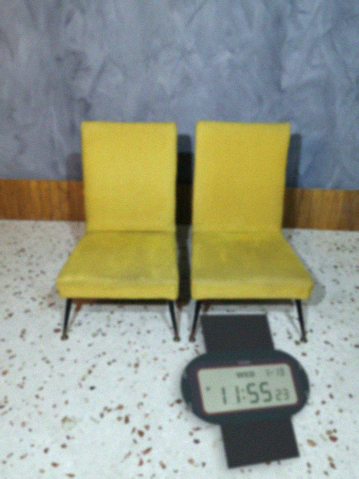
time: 11:55
